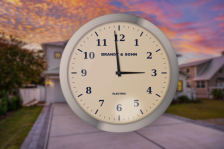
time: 2:59
